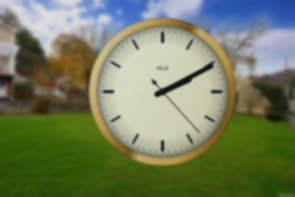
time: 2:10:23
